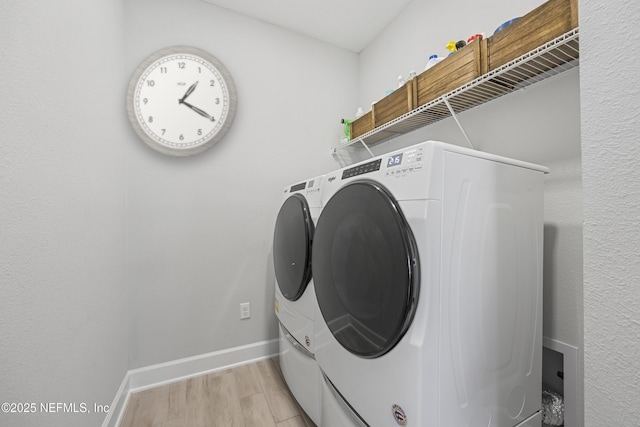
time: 1:20
